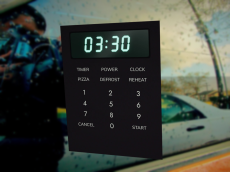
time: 3:30
